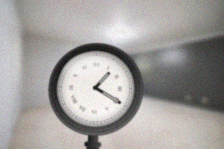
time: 1:20
